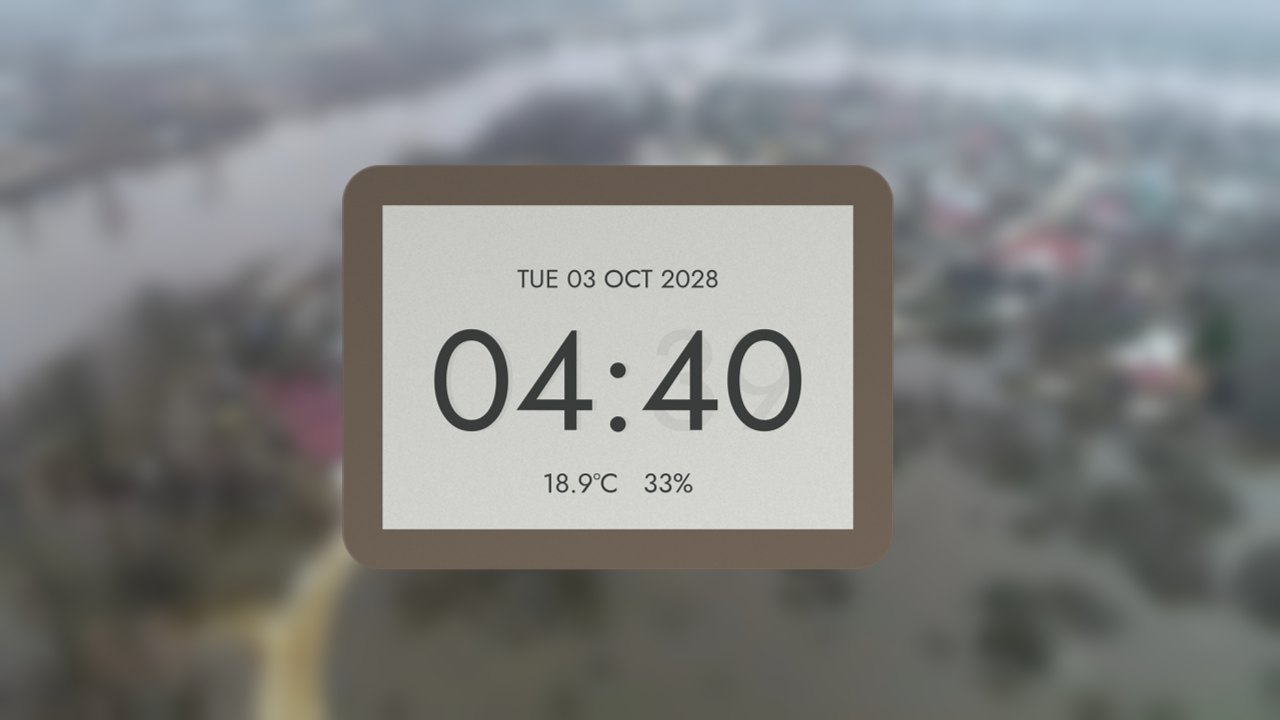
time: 4:40
